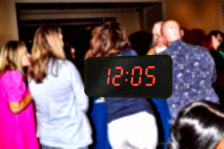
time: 12:05
